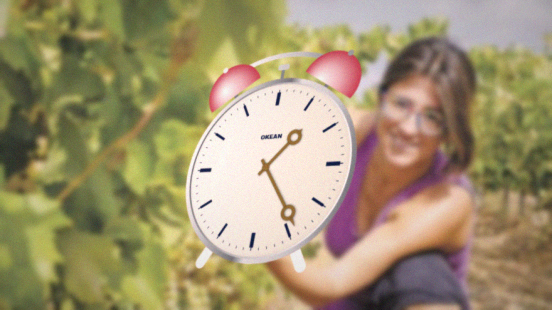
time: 1:24
